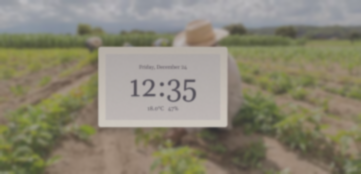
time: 12:35
